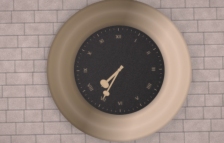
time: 7:35
